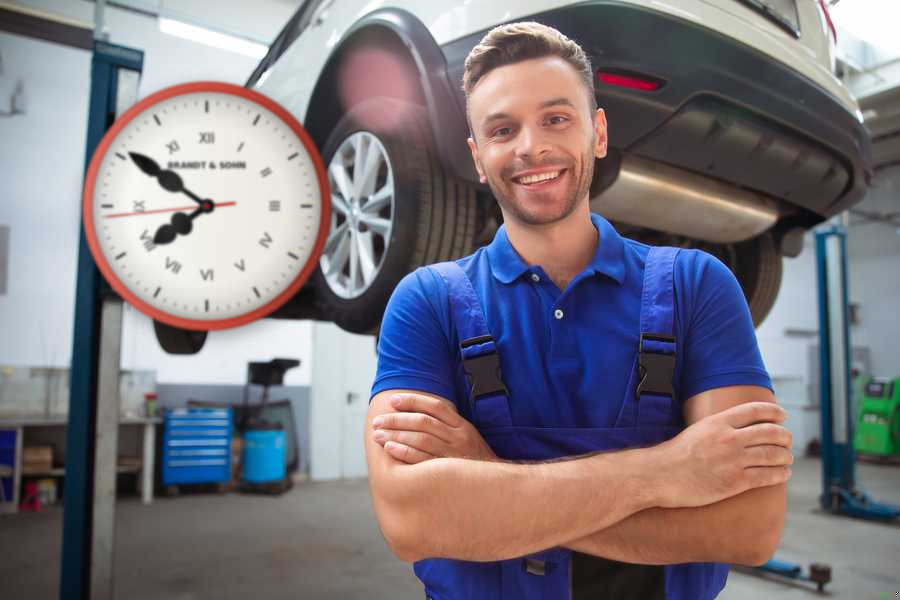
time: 7:50:44
